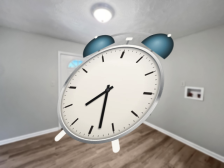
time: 7:28
